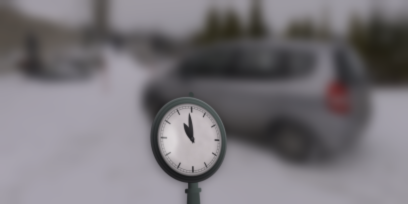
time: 10:59
